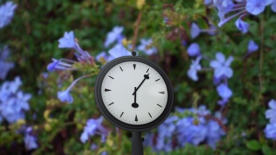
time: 6:06
